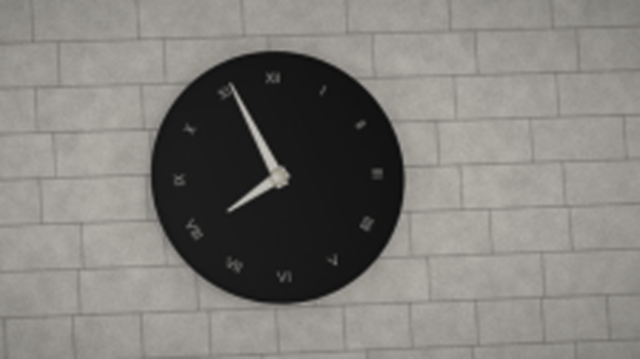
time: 7:56
